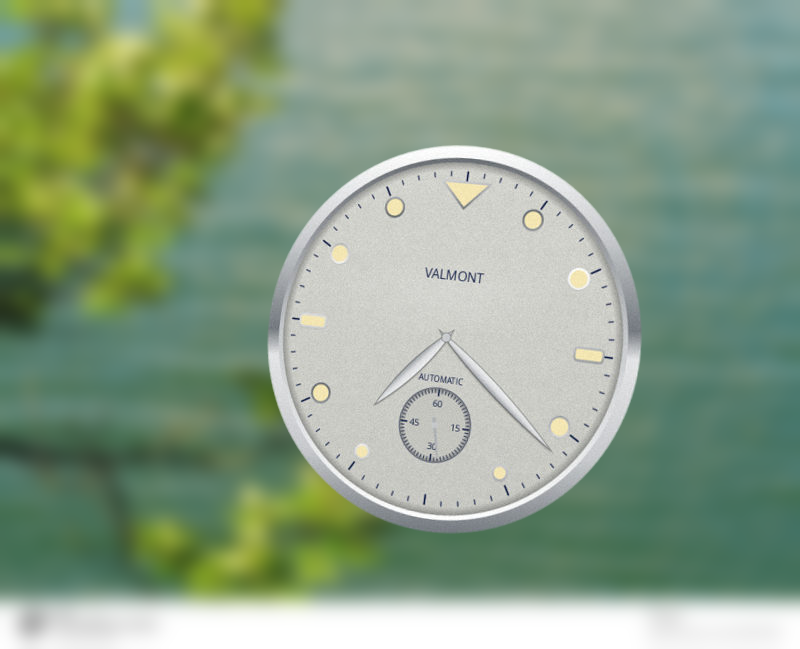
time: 7:21:28
